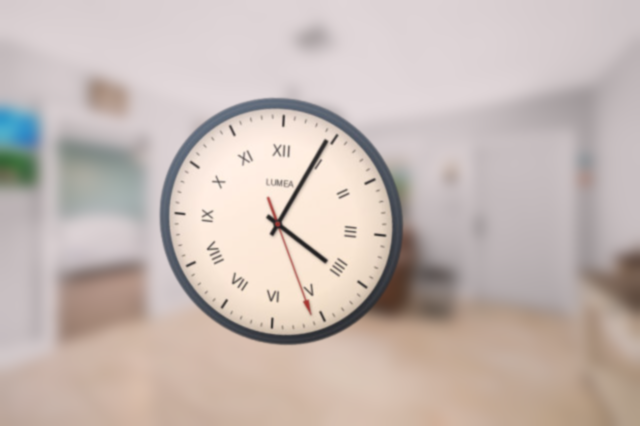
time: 4:04:26
